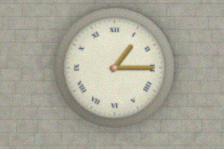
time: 1:15
